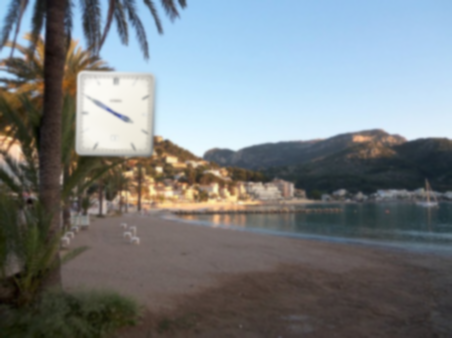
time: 3:50
